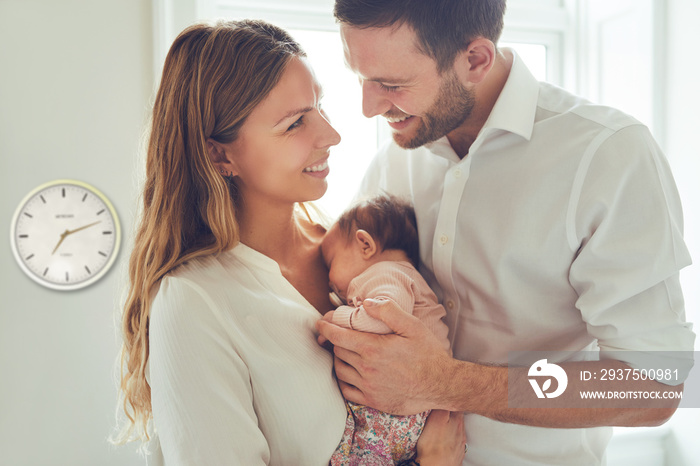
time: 7:12
